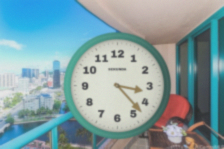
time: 3:23
